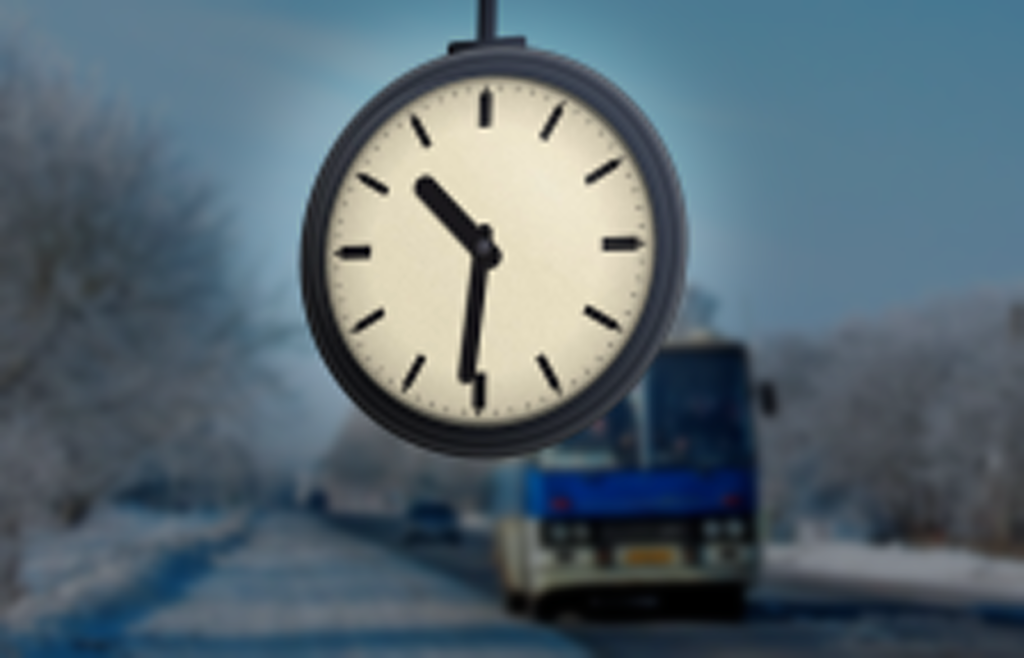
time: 10:31
